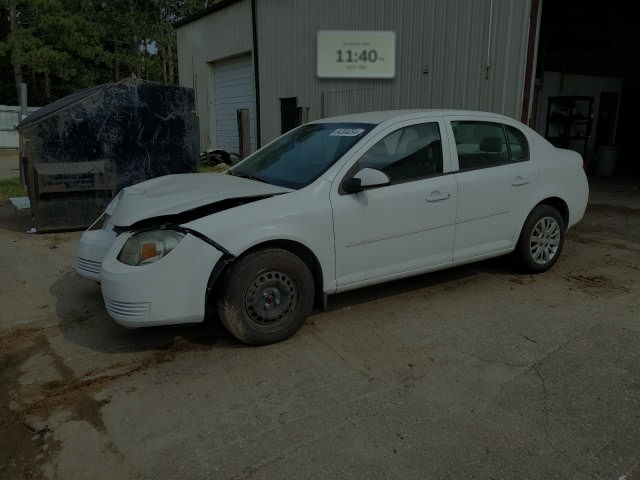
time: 11:40
